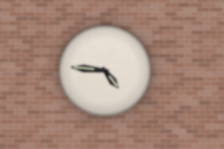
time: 4:46
